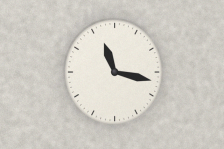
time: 11:17
